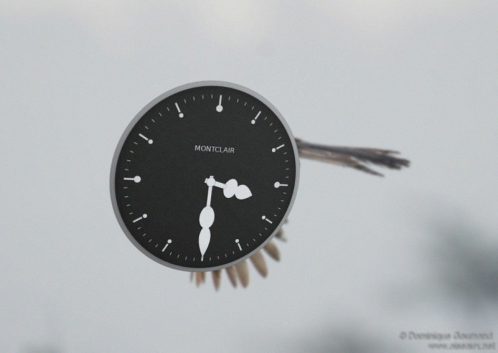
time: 3:30
